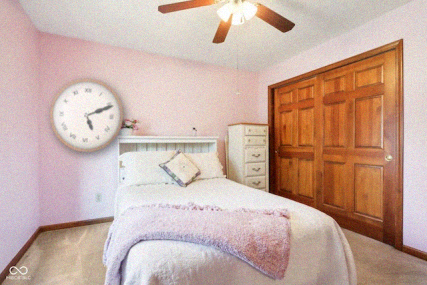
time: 5:11
